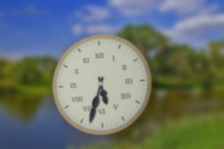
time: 5:33
